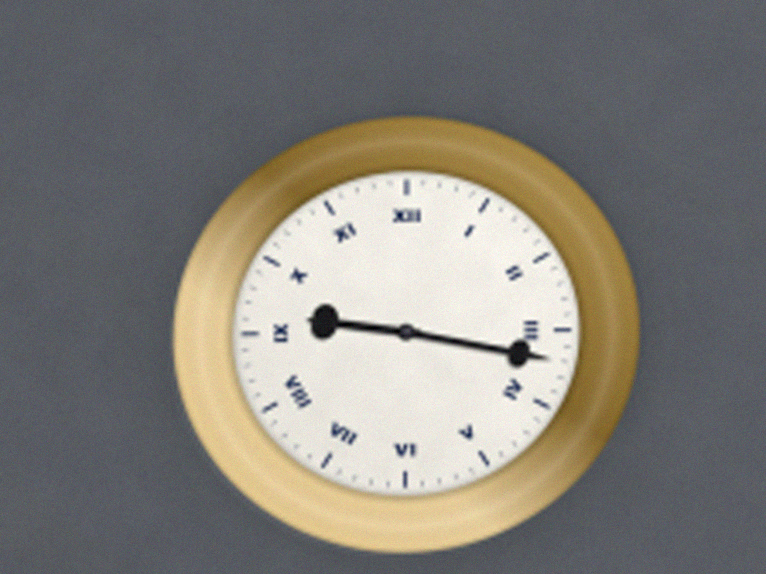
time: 9:17
